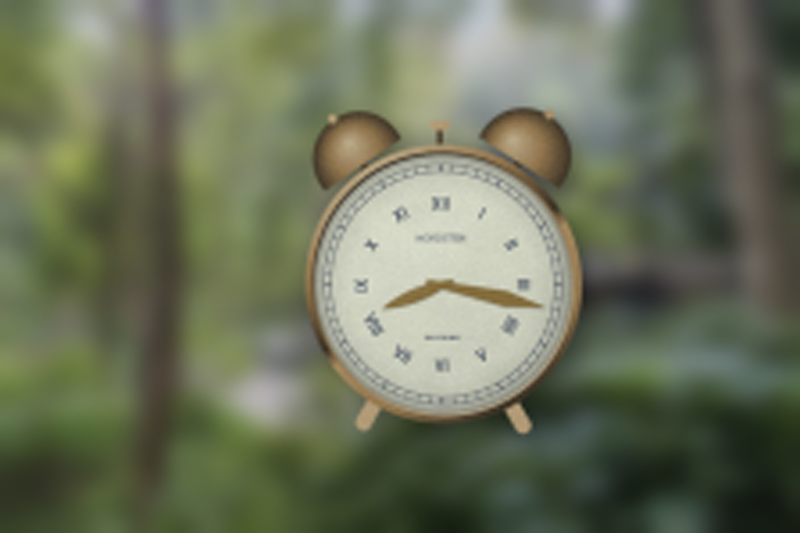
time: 8:17
